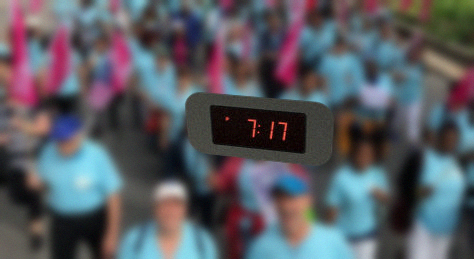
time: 7:17
